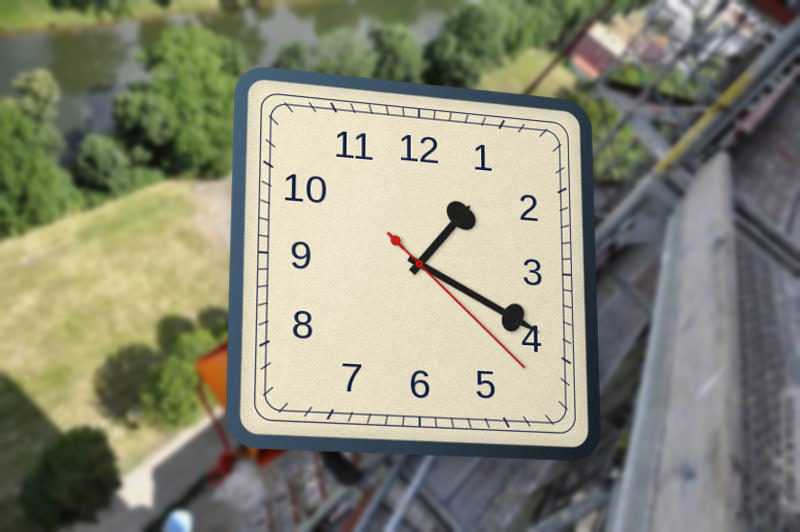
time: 1:19:22
